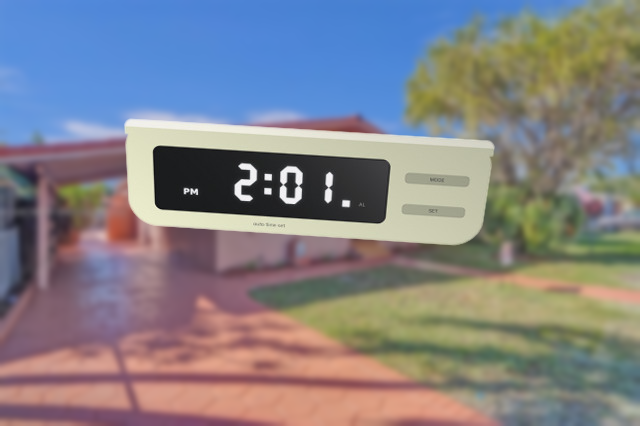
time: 2:01
